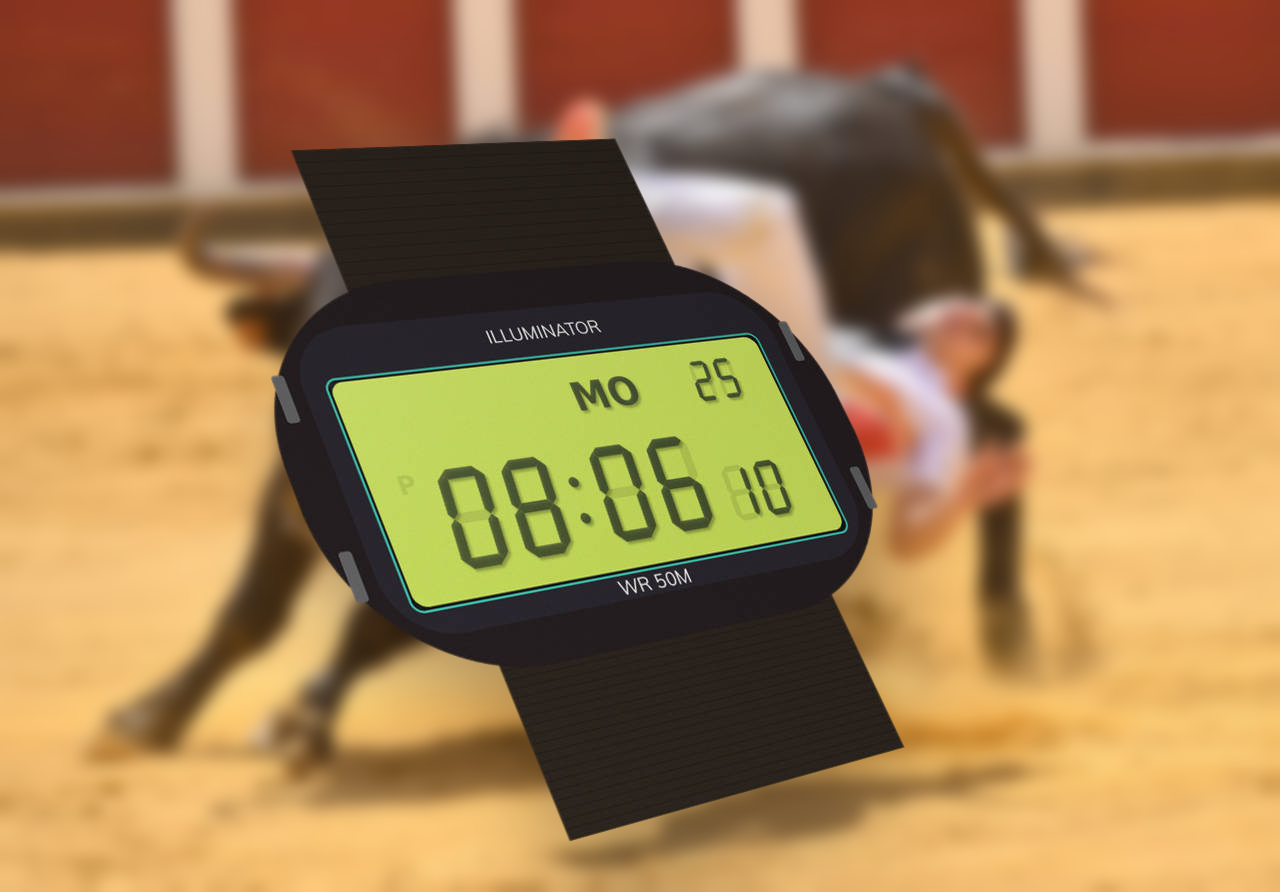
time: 8:06:10
